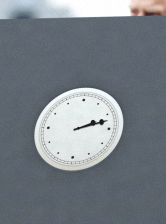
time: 2:12
